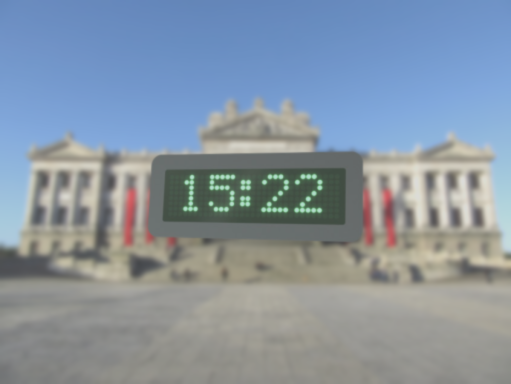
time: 15:22
